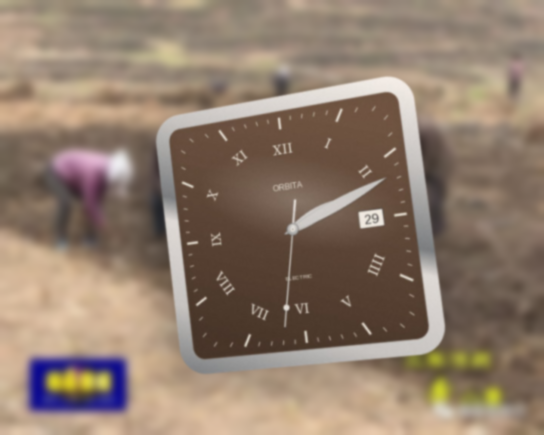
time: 2:11:32
